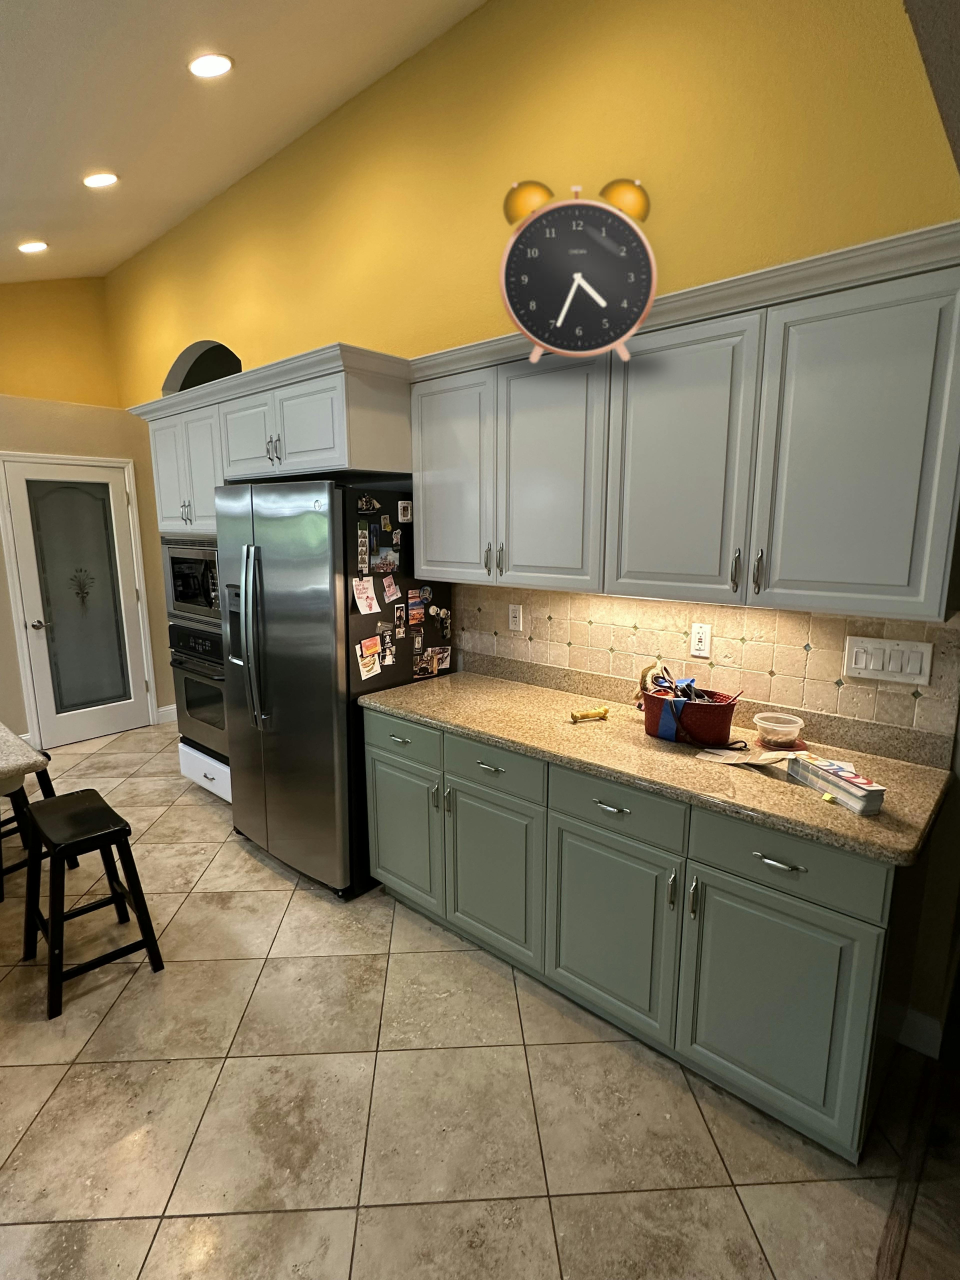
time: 4:34
